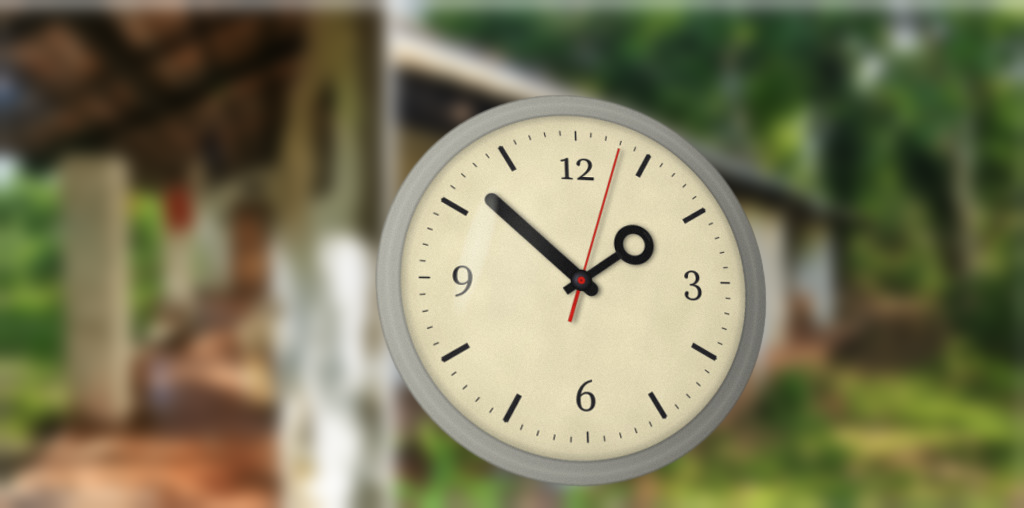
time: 1:52:03
